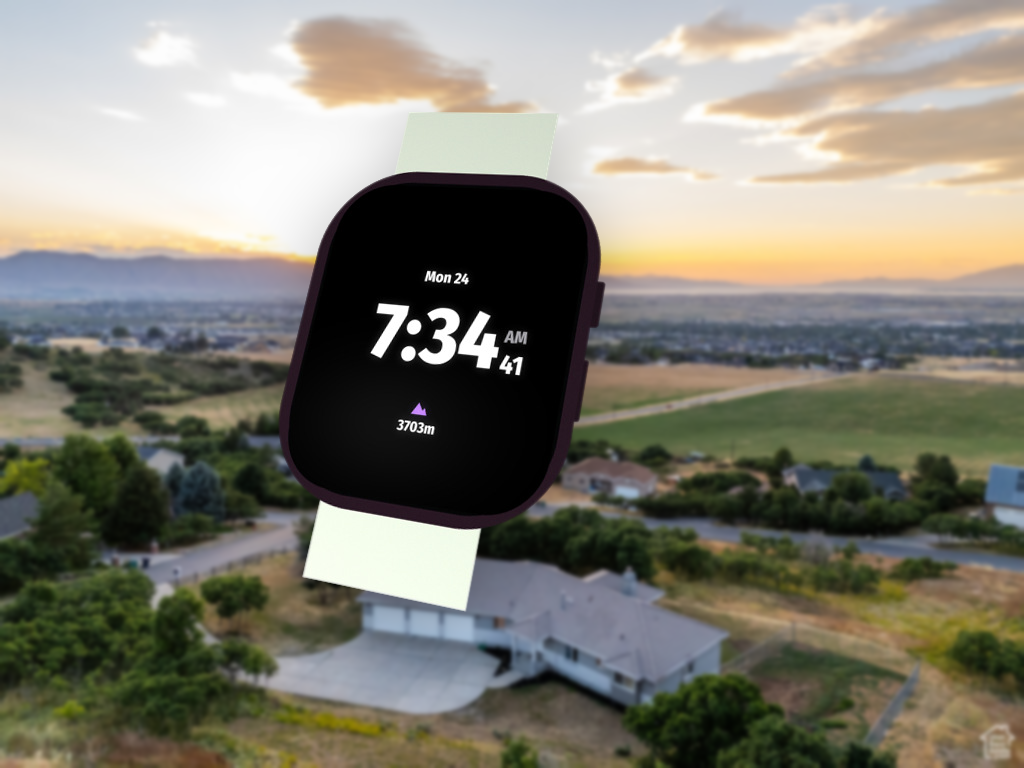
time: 7:34:41
